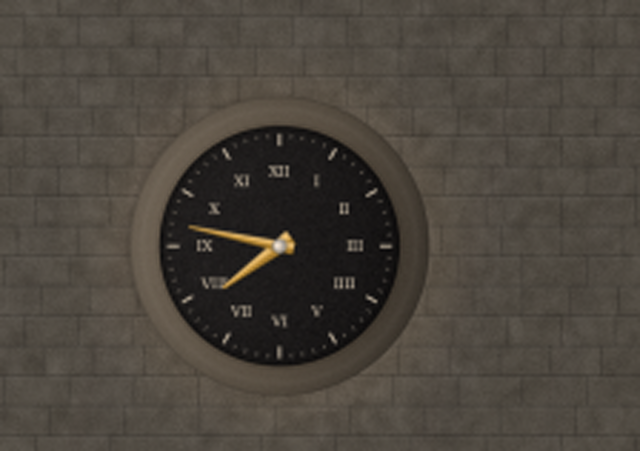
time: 7:47
